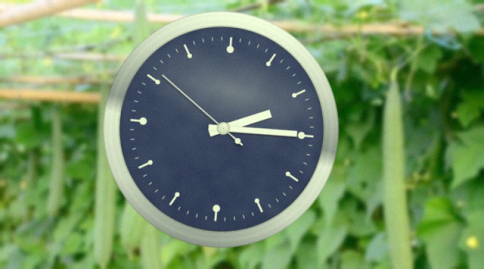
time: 2:14:51
